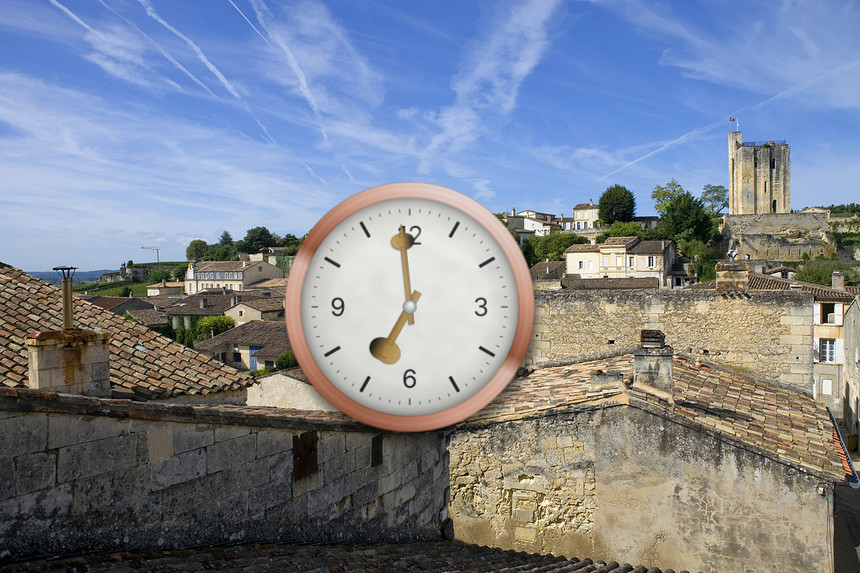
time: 6:59
